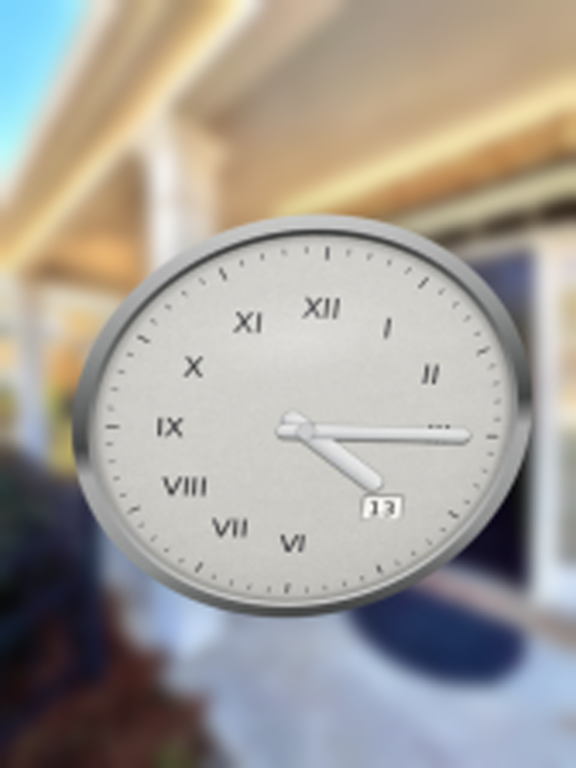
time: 4:15
